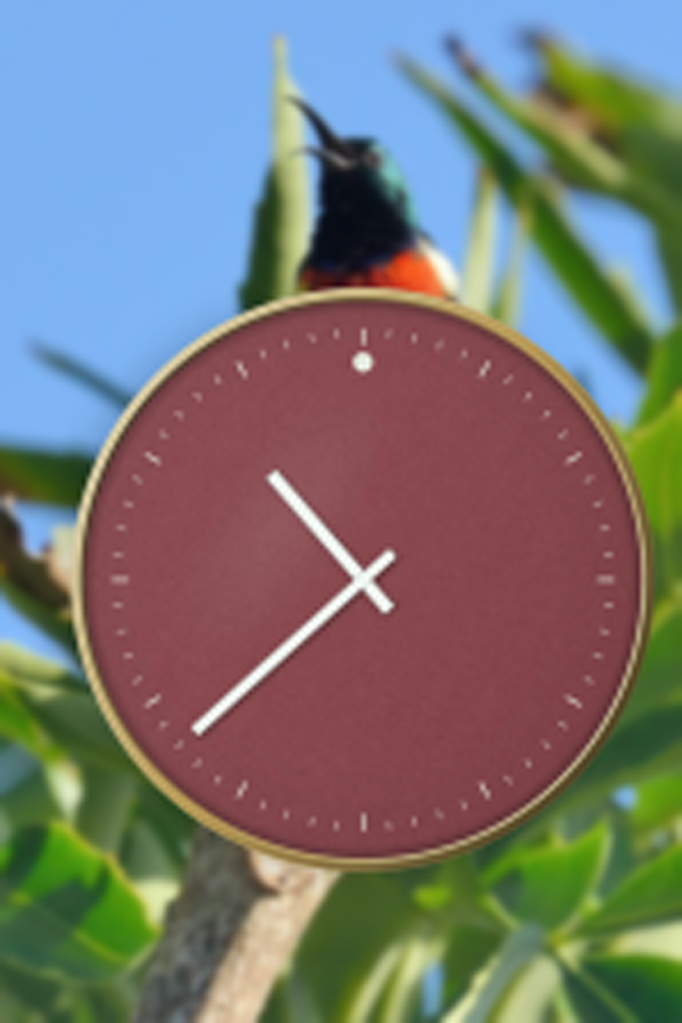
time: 10:38
